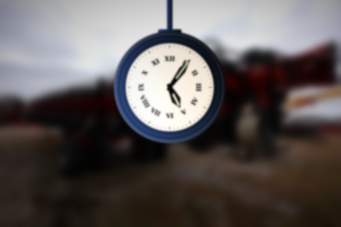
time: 5:06
